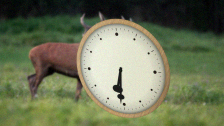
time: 6:31
